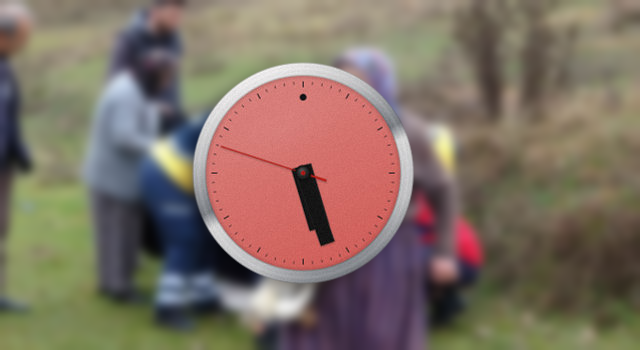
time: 5:26:48
